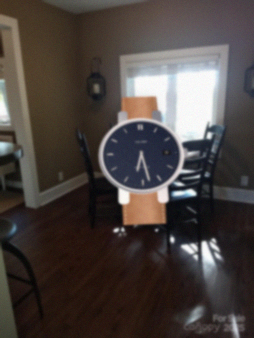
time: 6:28
